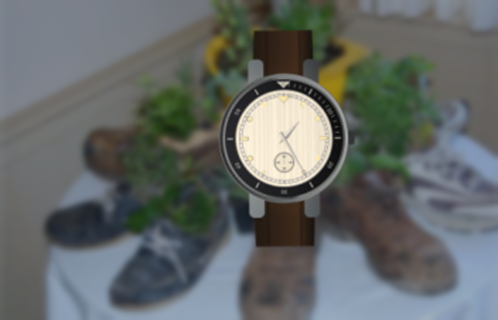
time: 1:25
